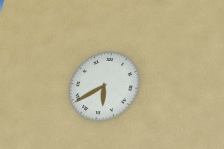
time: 5:39
